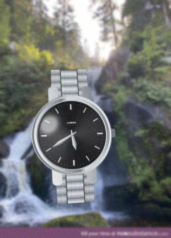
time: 5:40
